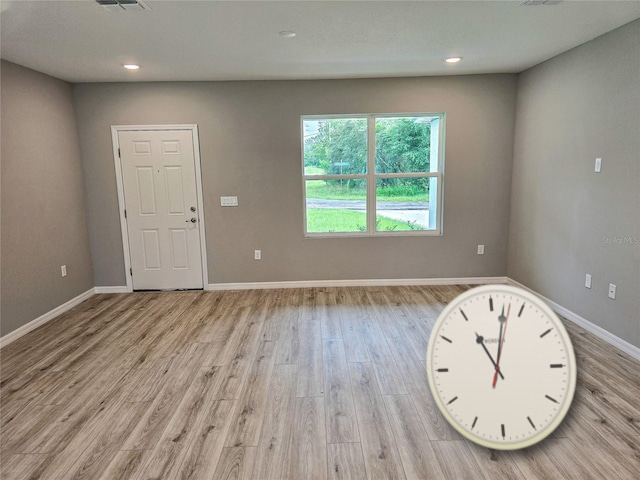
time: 11:02:03
